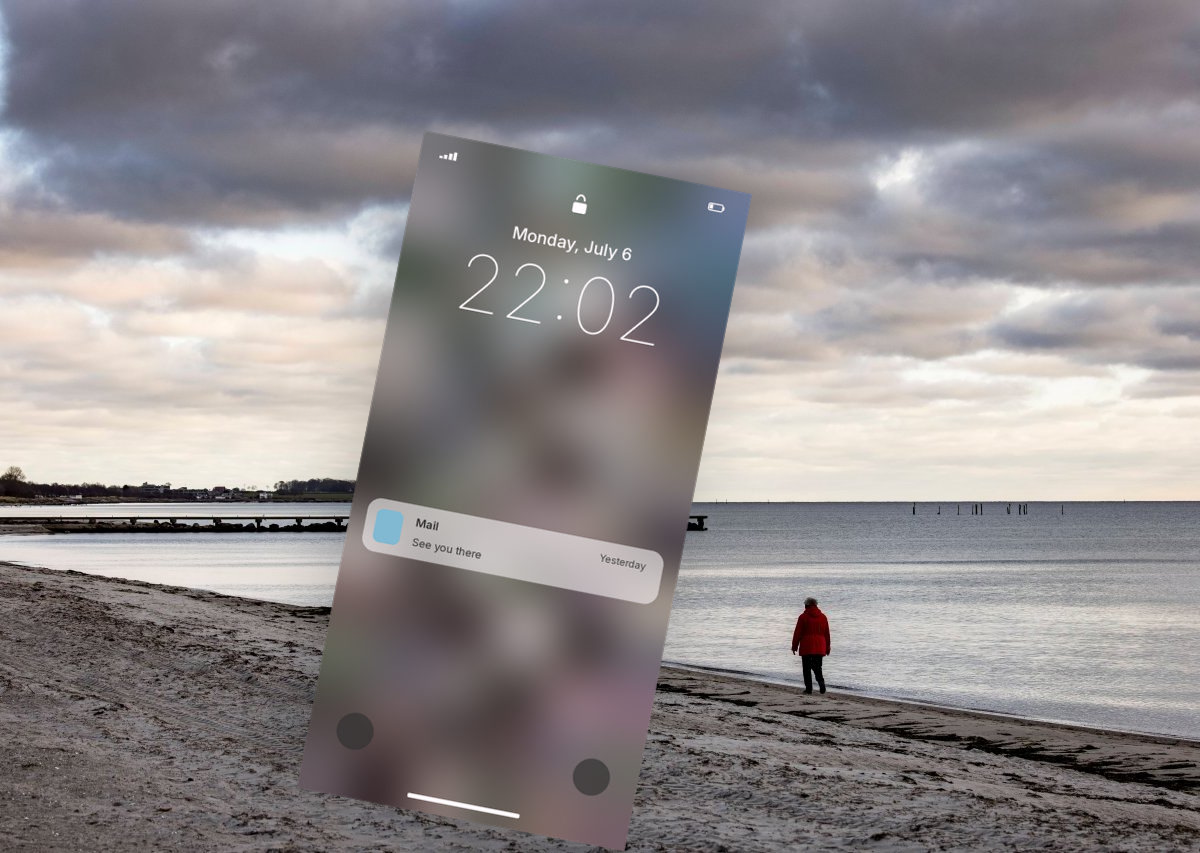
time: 22:02
